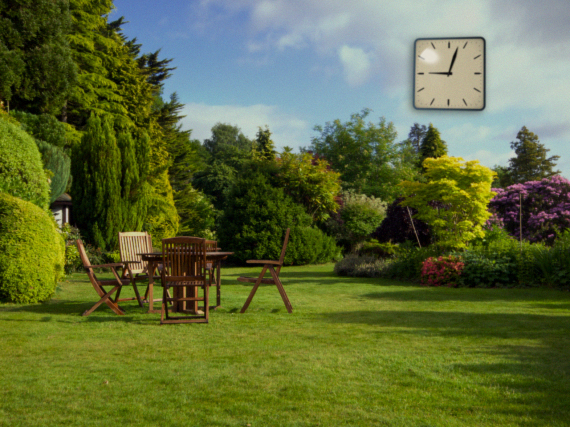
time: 9:03
